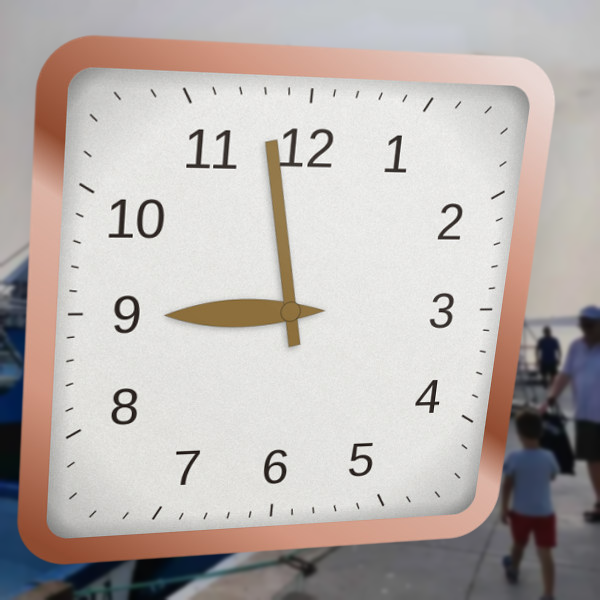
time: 8:58
